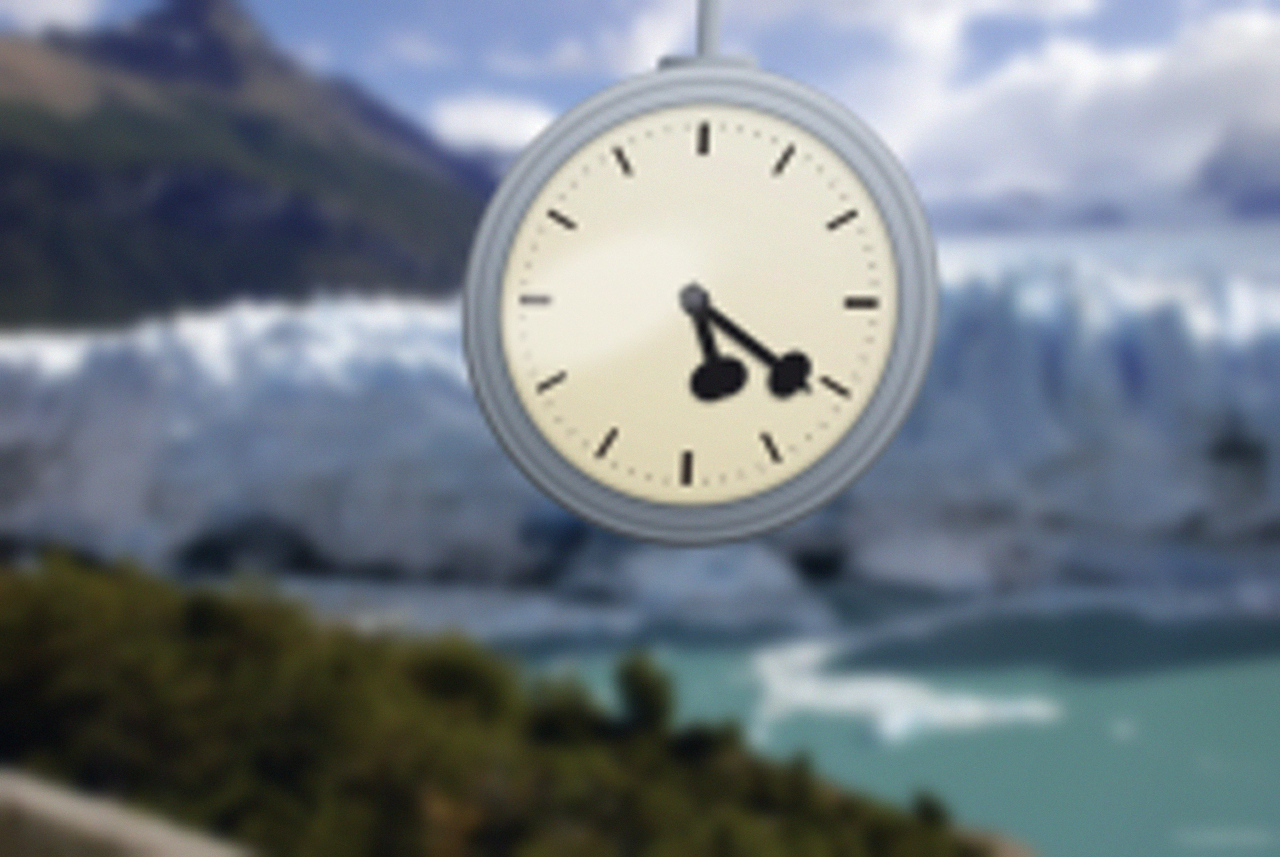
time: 5:21
